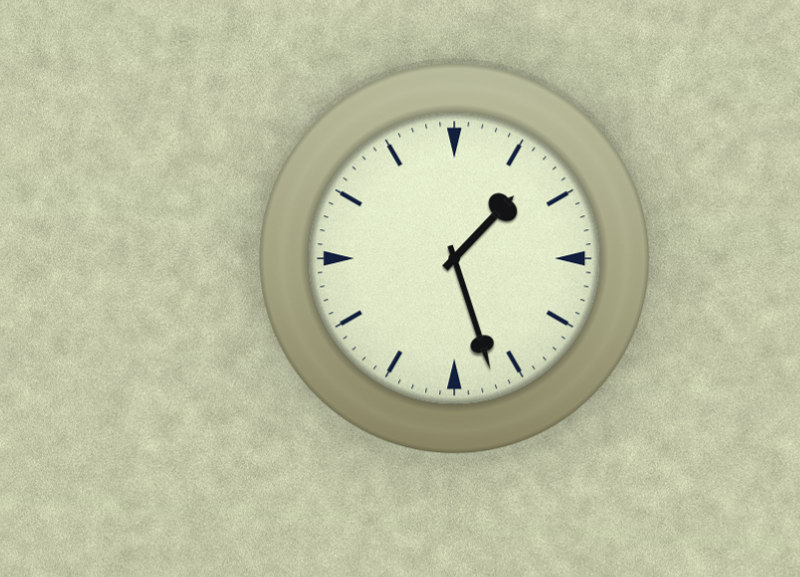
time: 1:27
